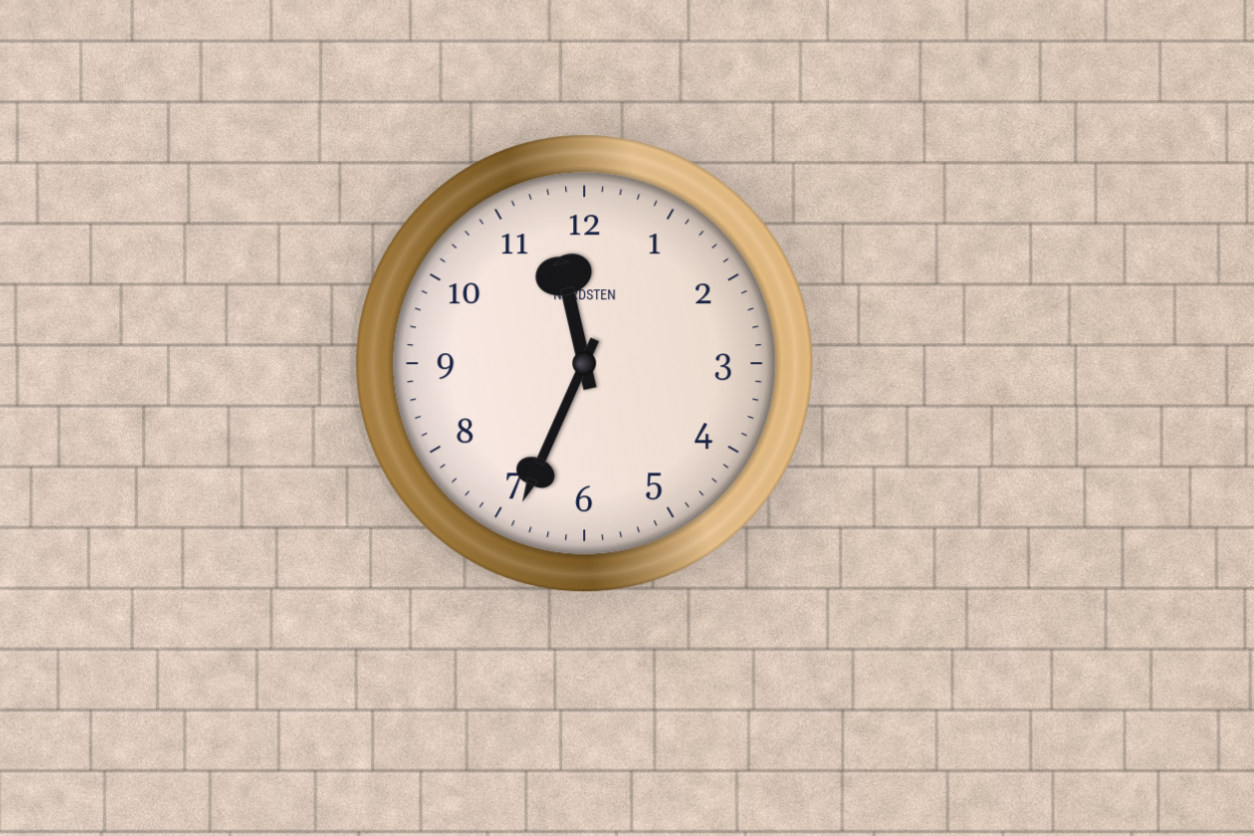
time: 11:34
